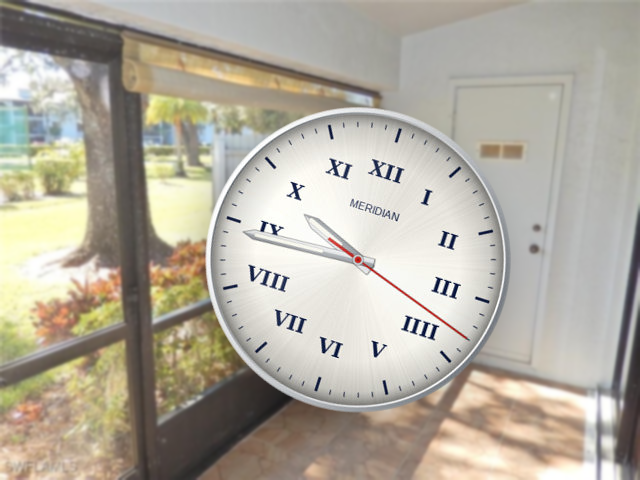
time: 9:44:18
